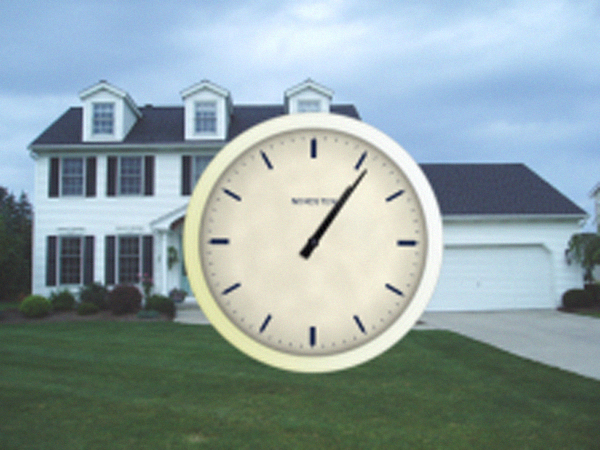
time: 1:06
